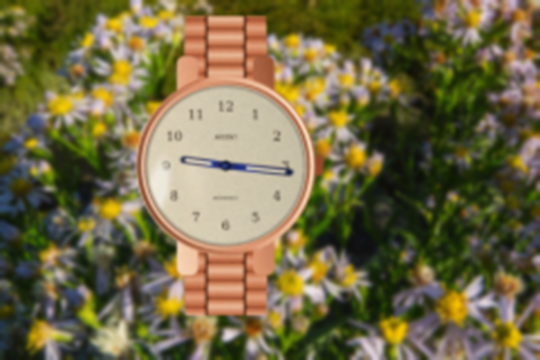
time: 9:16
